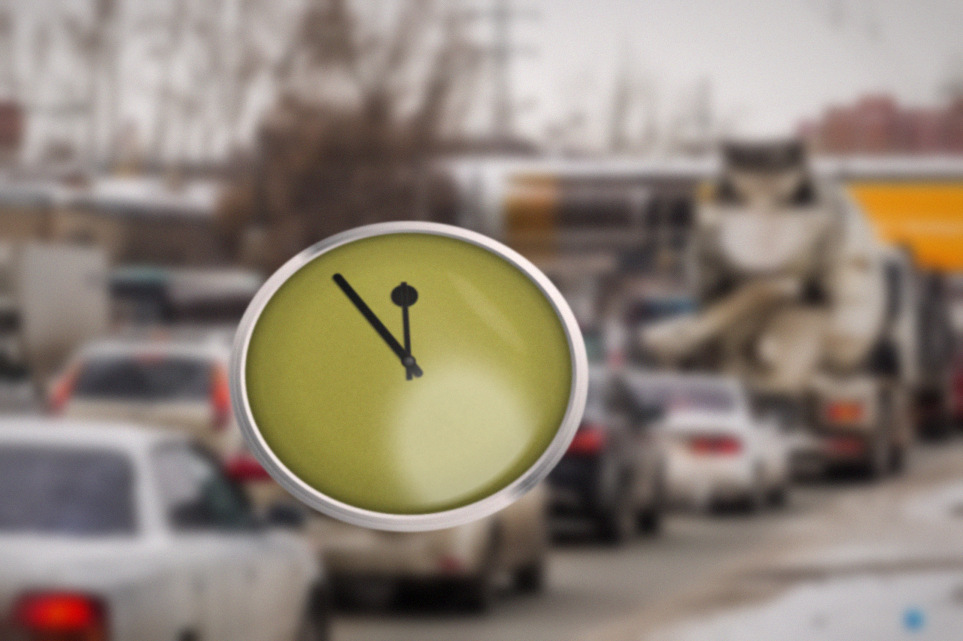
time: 11:54
